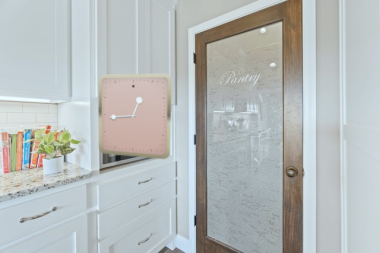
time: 12:44
